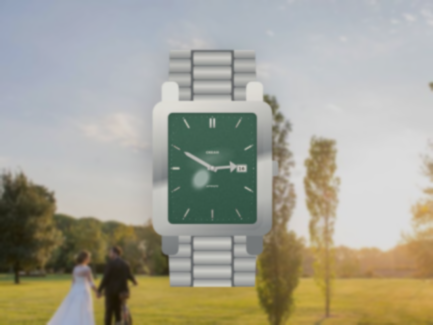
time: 2:50
